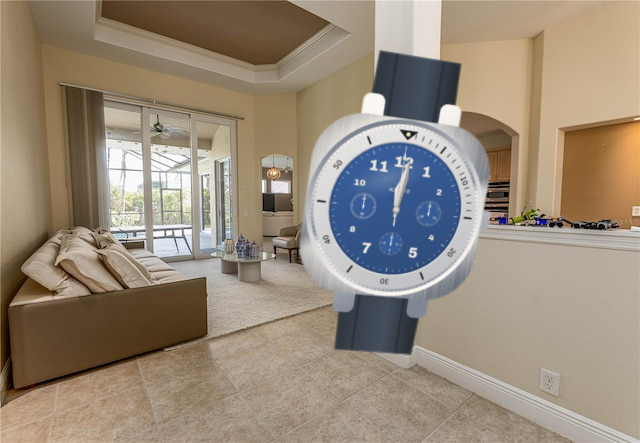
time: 12:01
